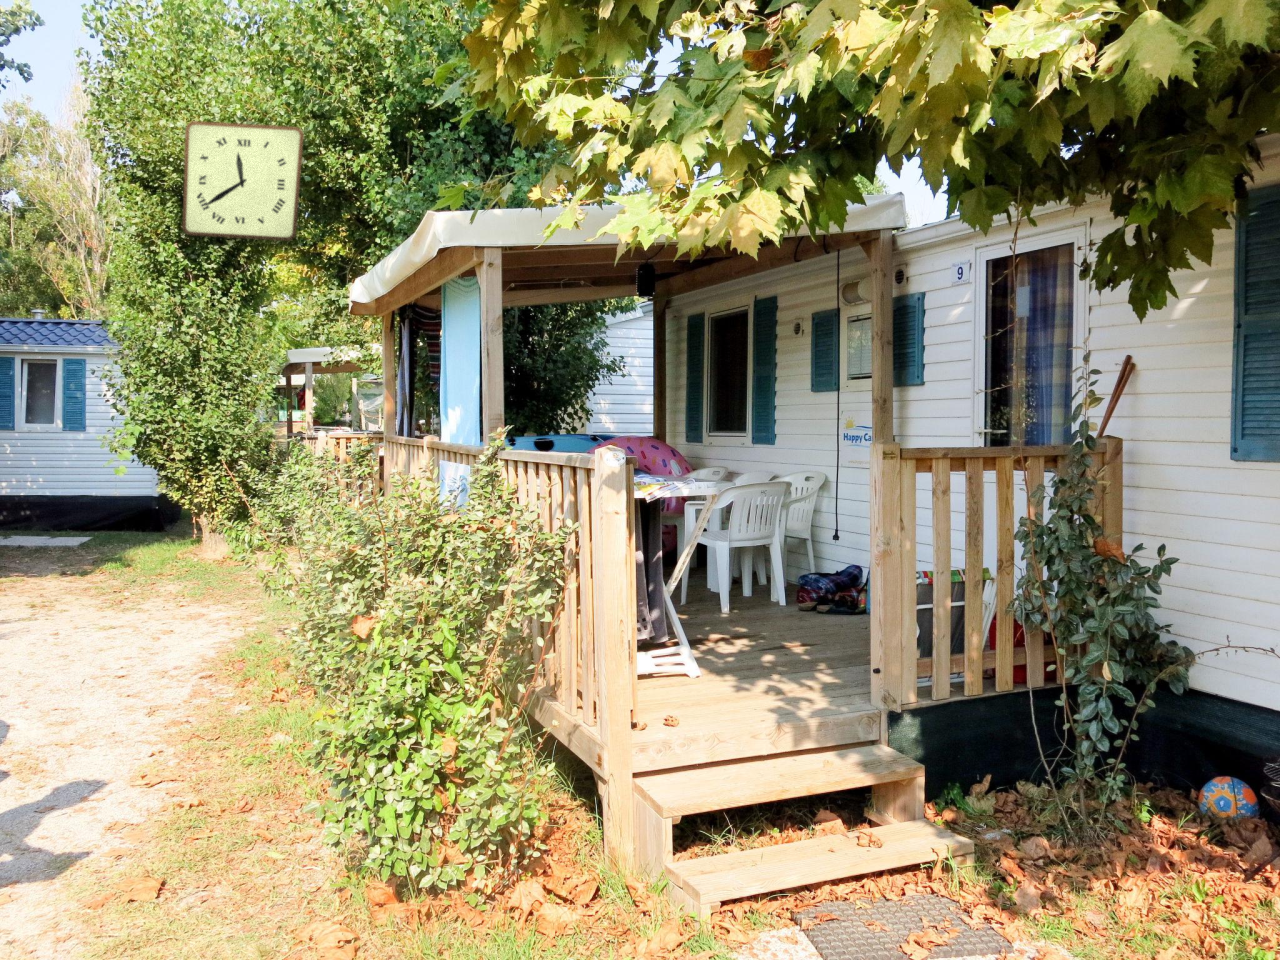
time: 11:39
